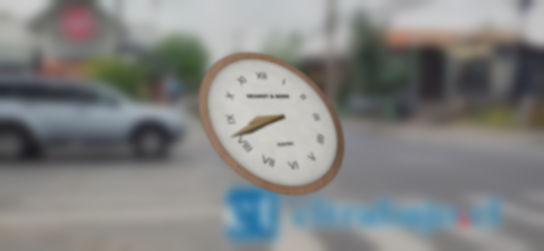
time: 8:42
